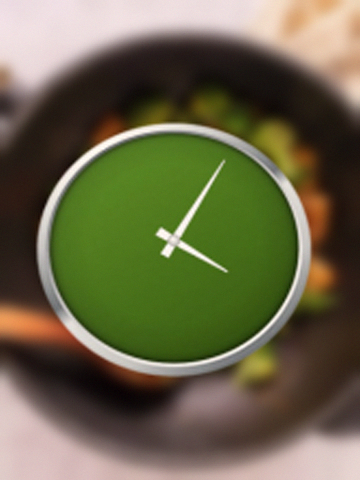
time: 4:05
